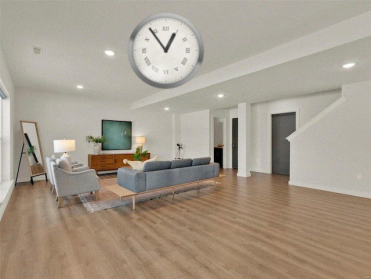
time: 12:54
